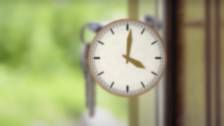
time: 4:01
